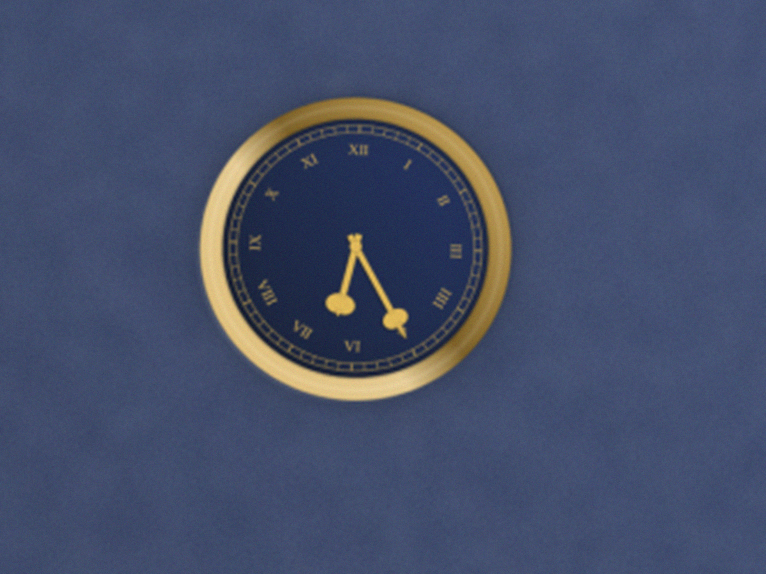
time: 6:25
